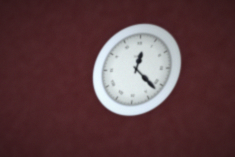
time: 12:22
